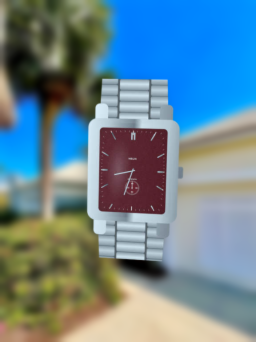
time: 8:33
